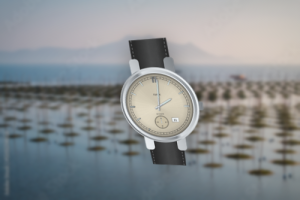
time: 2:01
